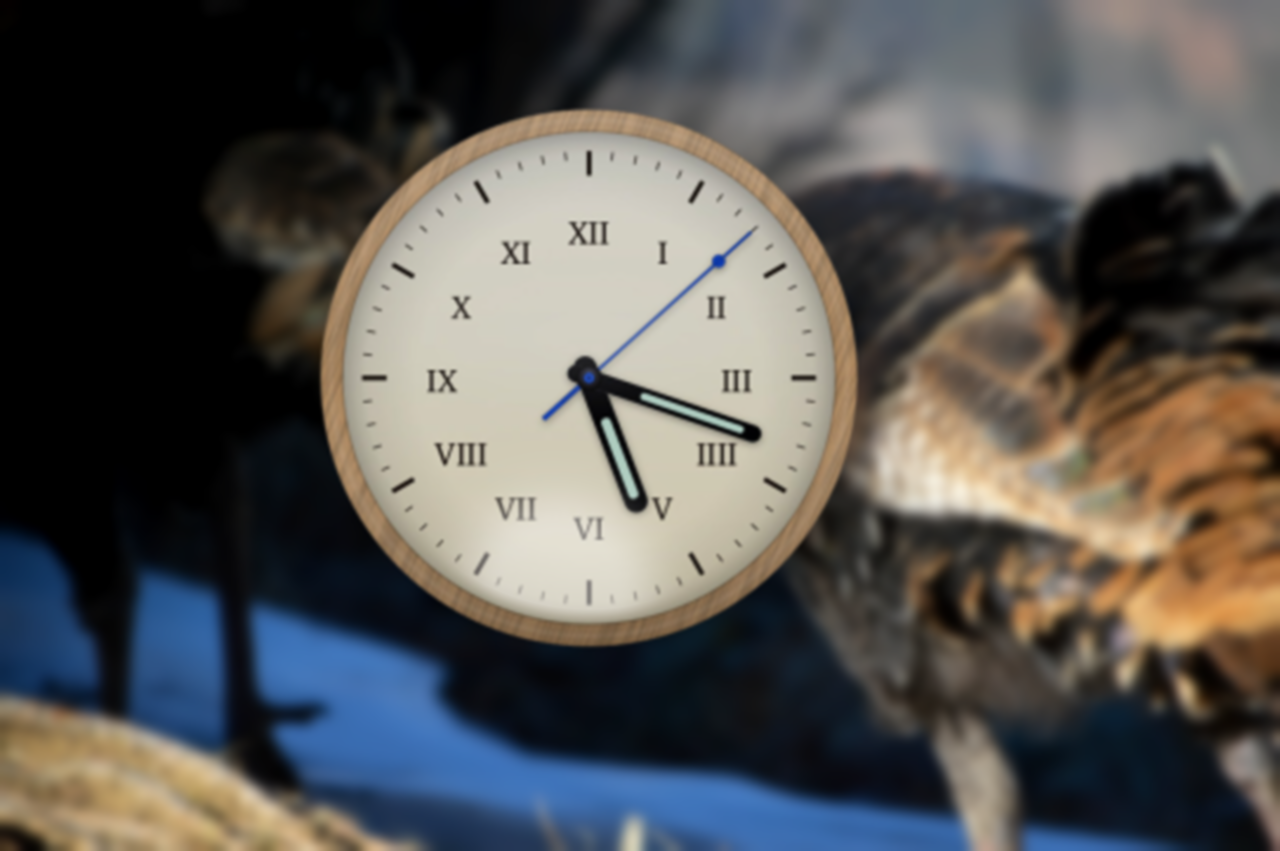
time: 5:18:08
